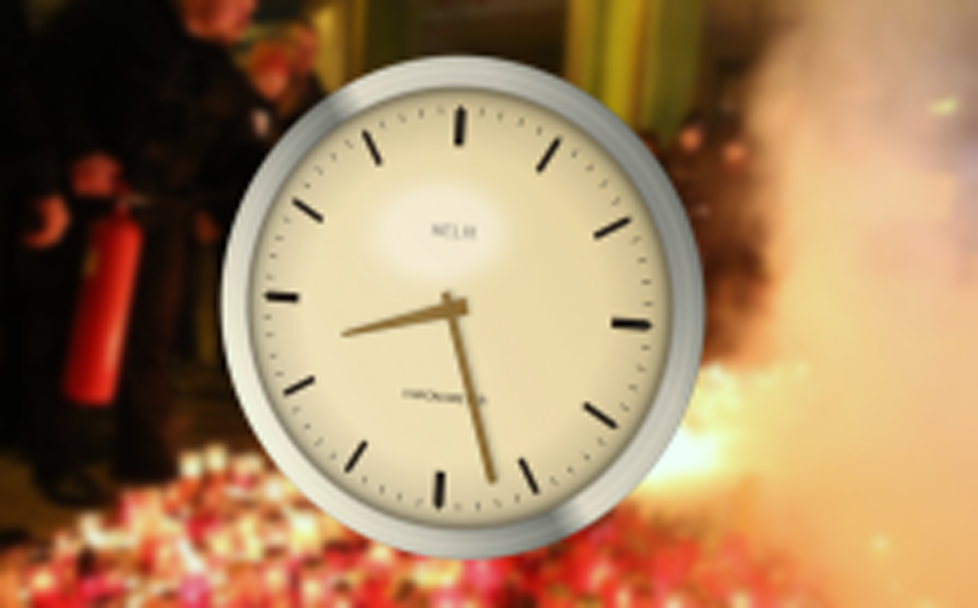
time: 8:27
